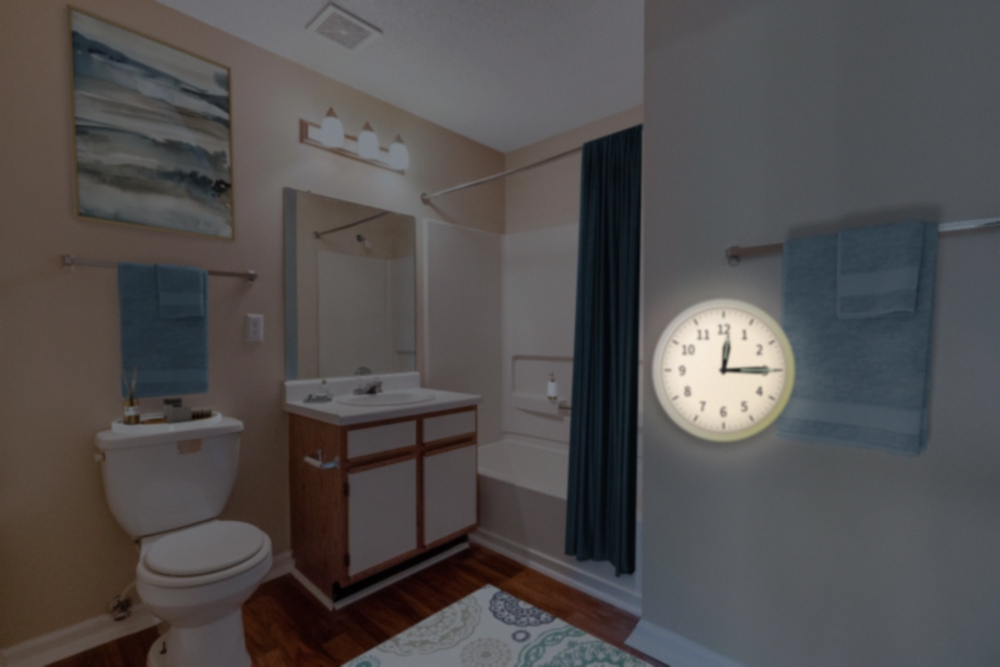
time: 12:15
